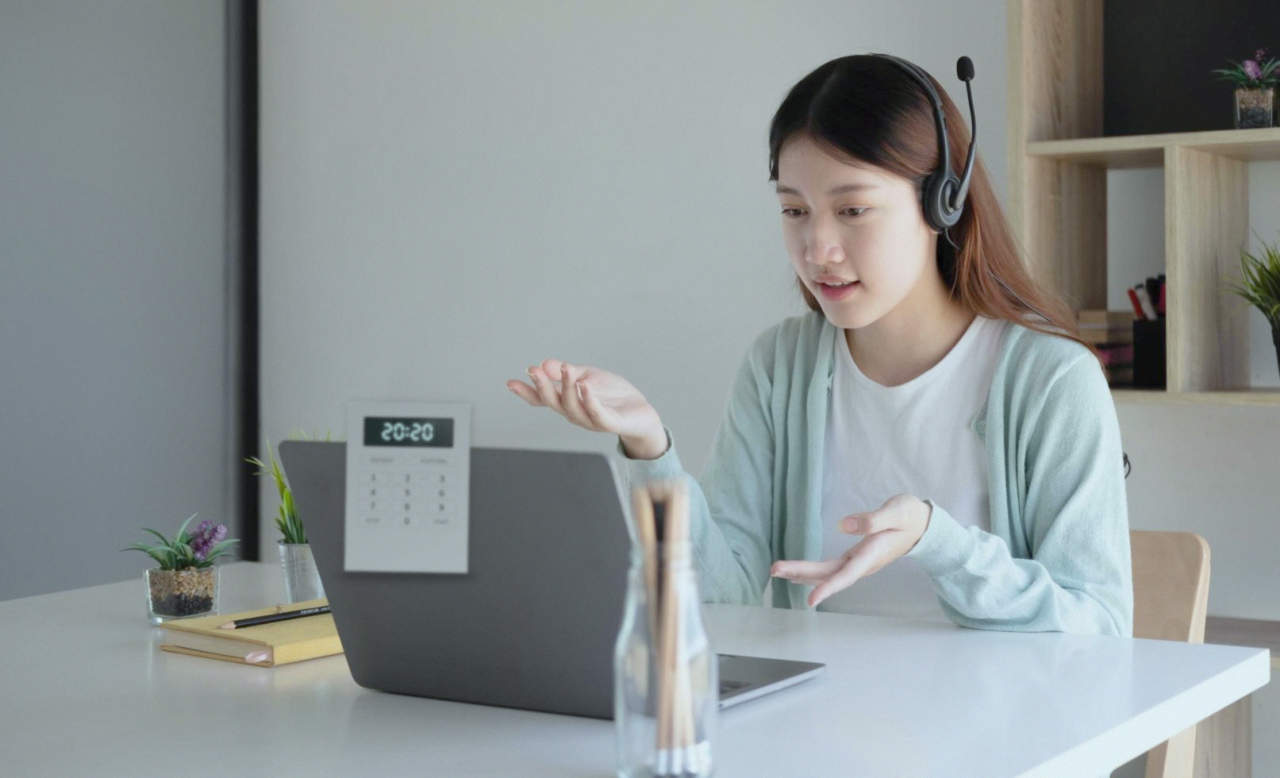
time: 20:20
